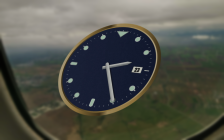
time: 2:25
